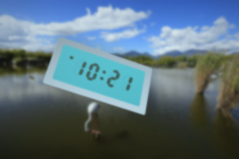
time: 10:21
